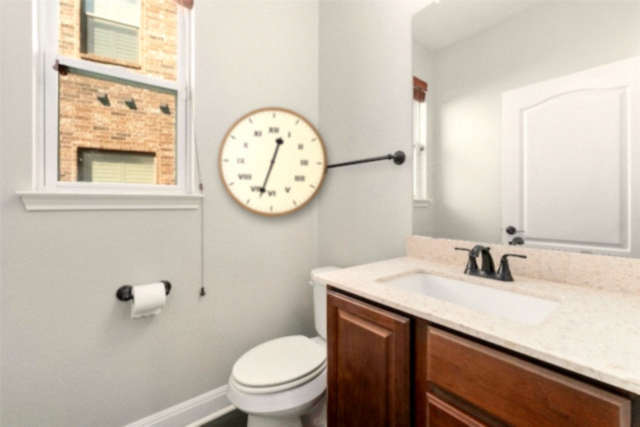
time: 12:33
